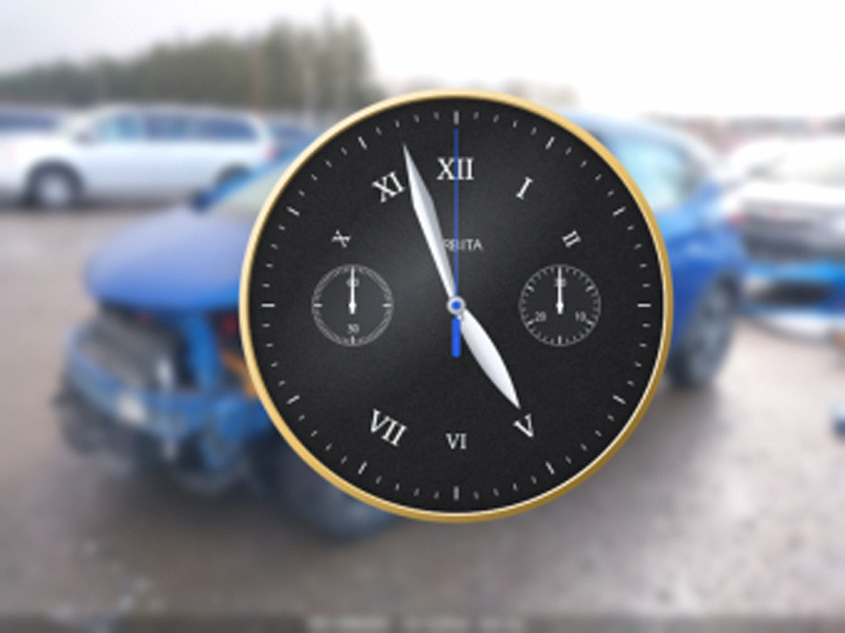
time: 4:57
